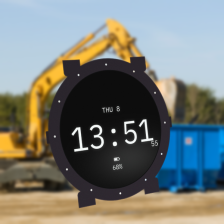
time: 13:51:55
